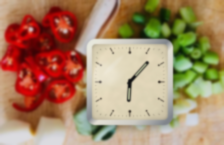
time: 6:07
